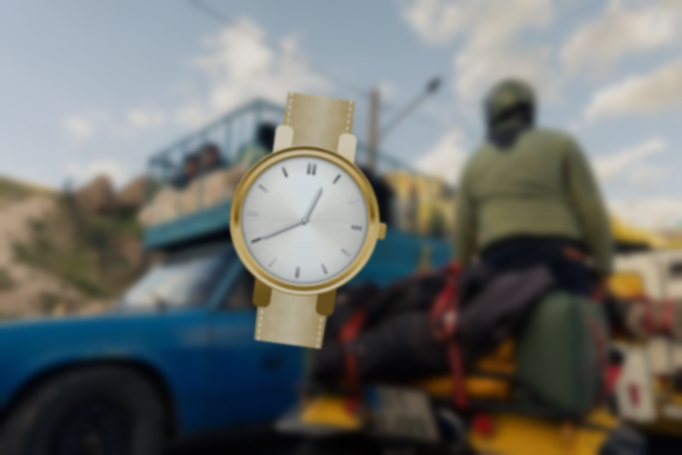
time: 12:40
